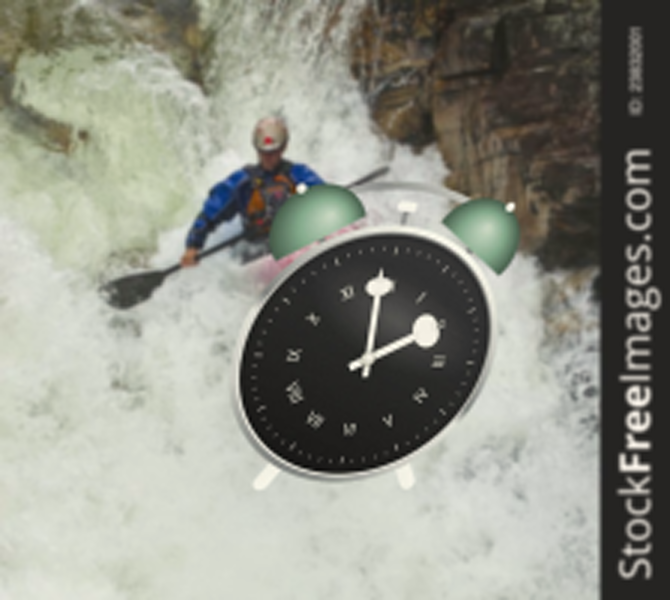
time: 1:59
